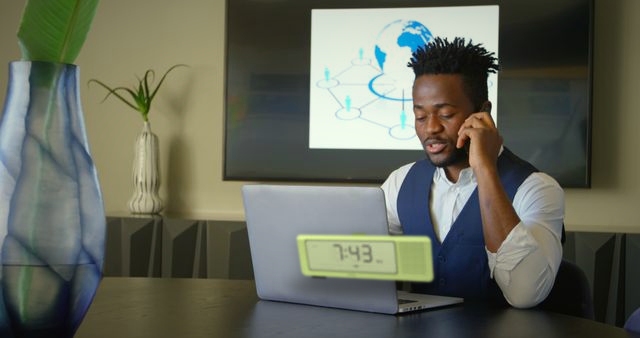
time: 7:43
